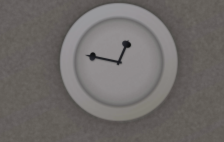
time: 12:47
